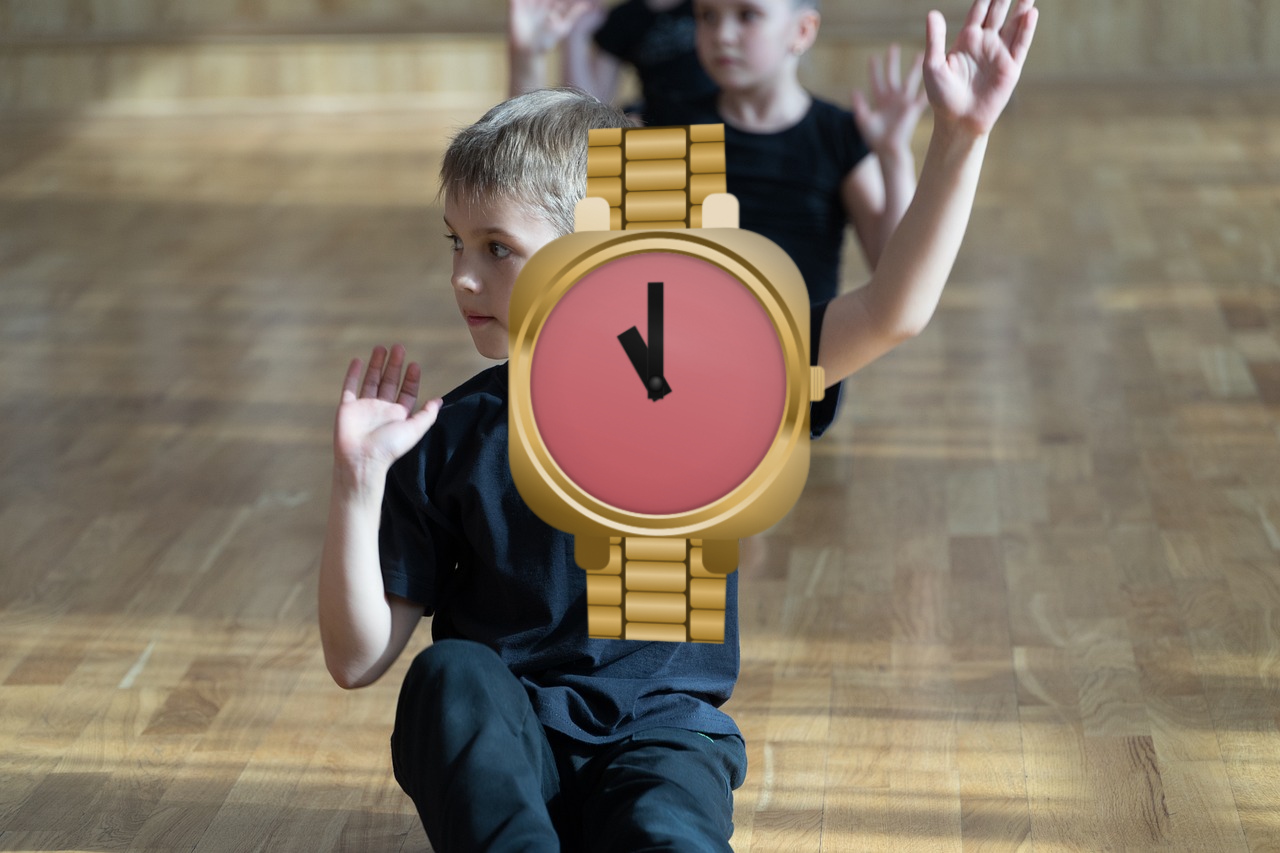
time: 11:00
